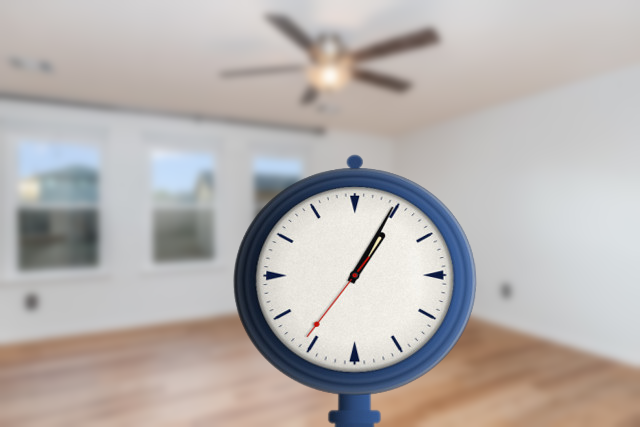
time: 1:04:36
